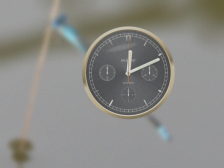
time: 12:11
